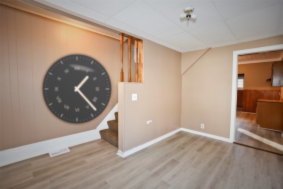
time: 1:23
